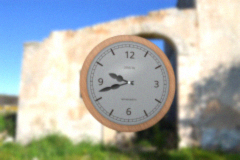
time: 9:42
